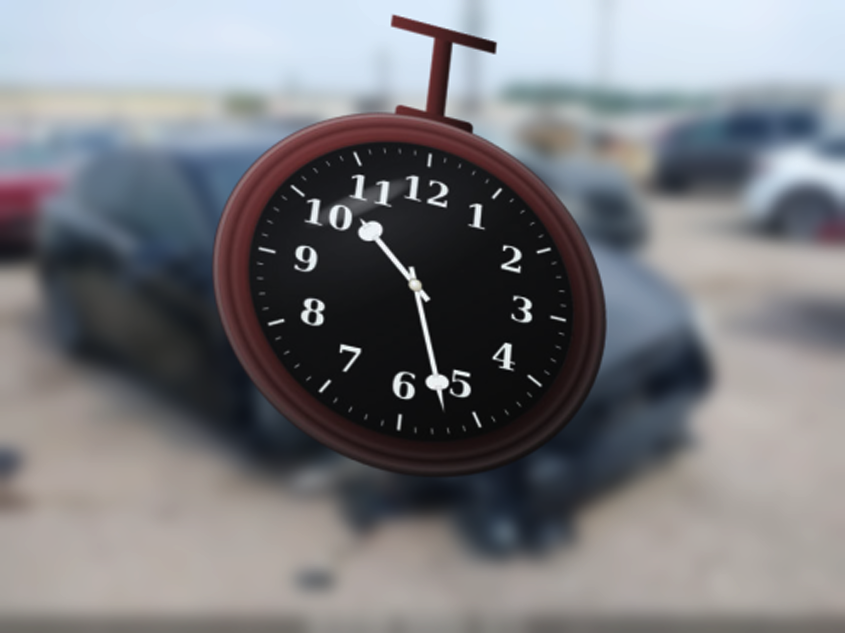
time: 10:27
